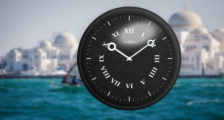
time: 10:09
